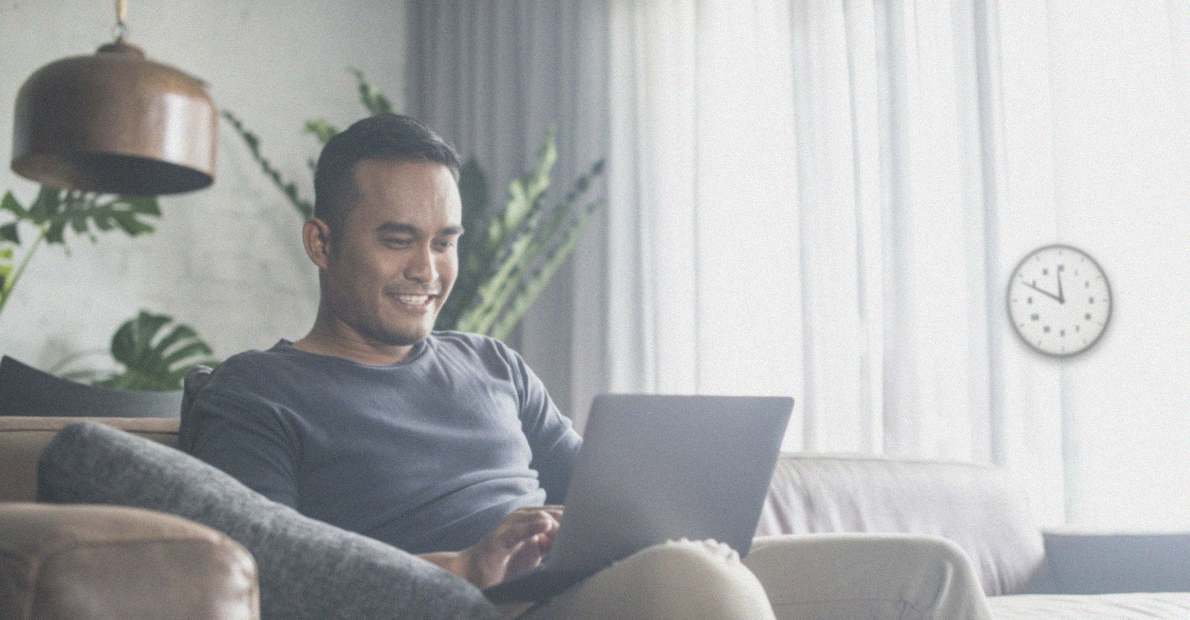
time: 11:49
